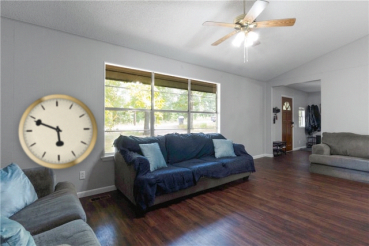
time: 5:49
